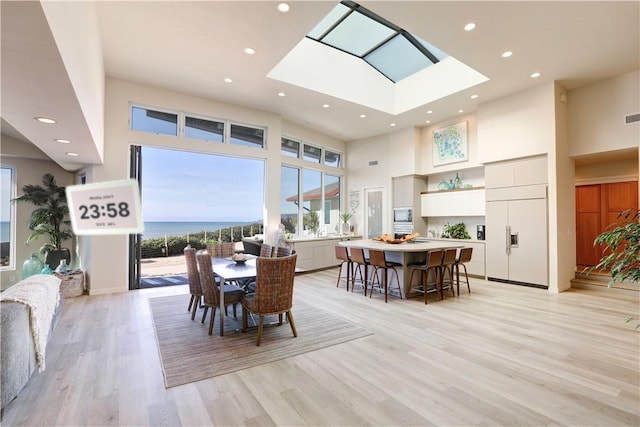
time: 23:58
